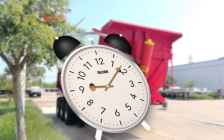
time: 9:08
